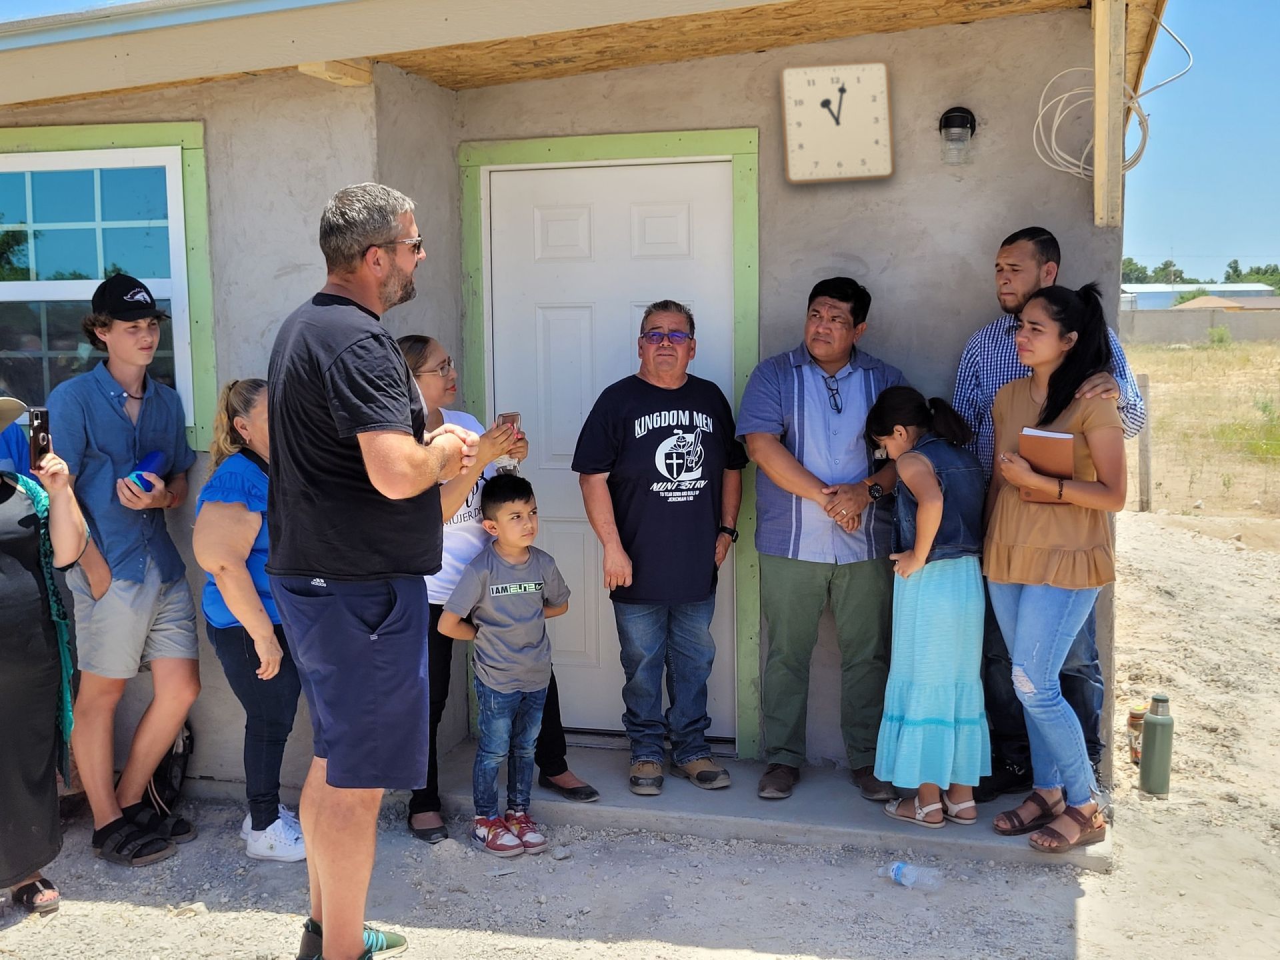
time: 11:02
